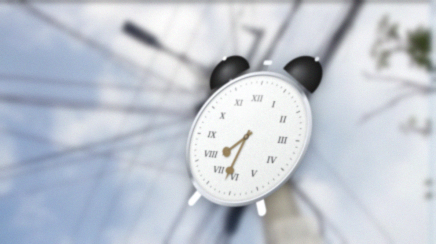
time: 7:32
